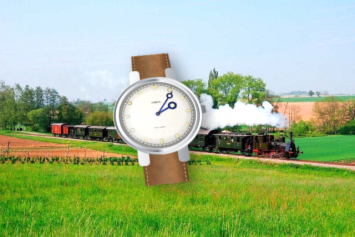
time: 2:06
